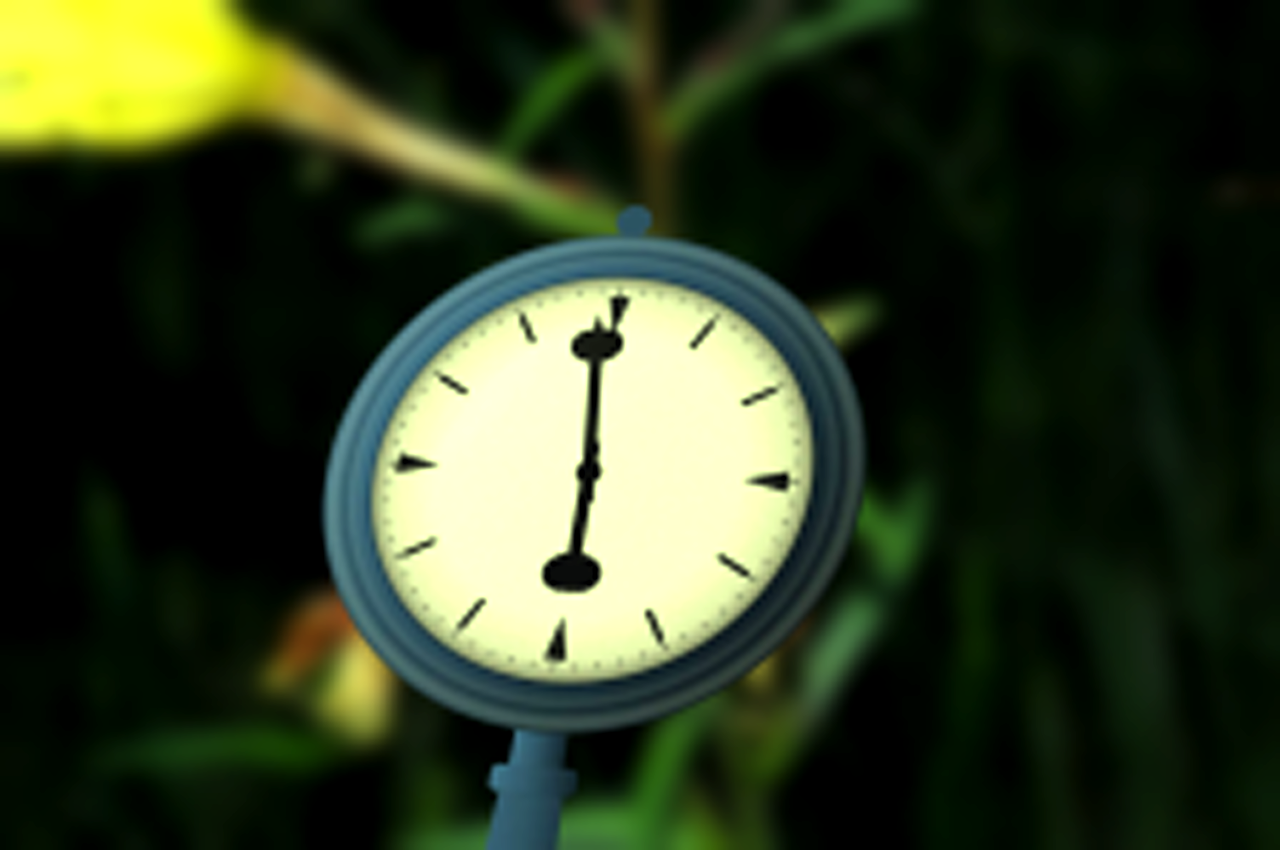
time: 5:59
